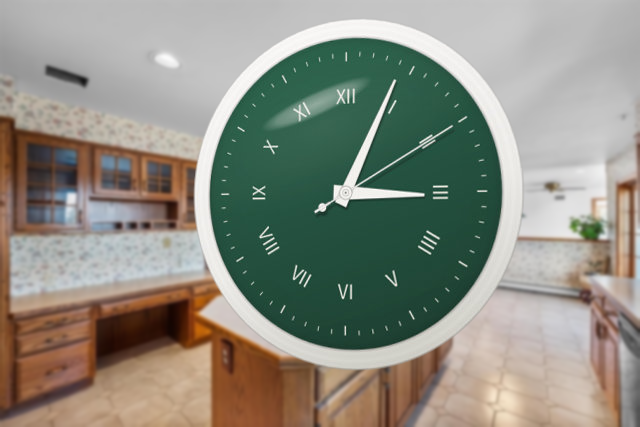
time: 3:04:10
